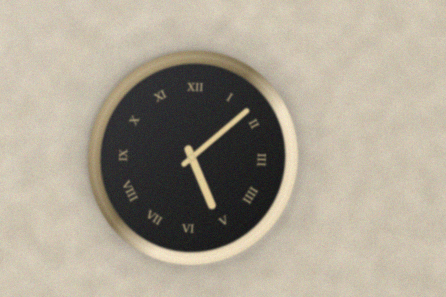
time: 5:08
